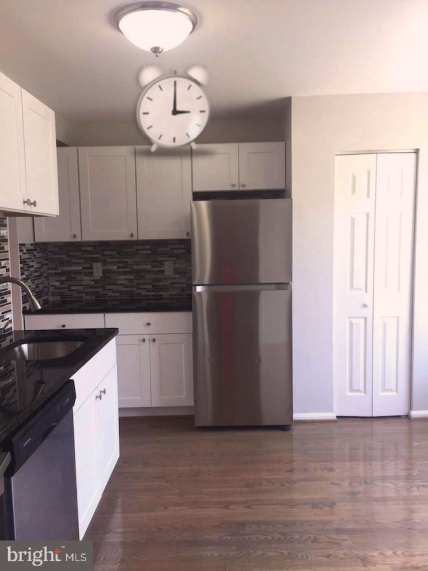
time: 3:00
